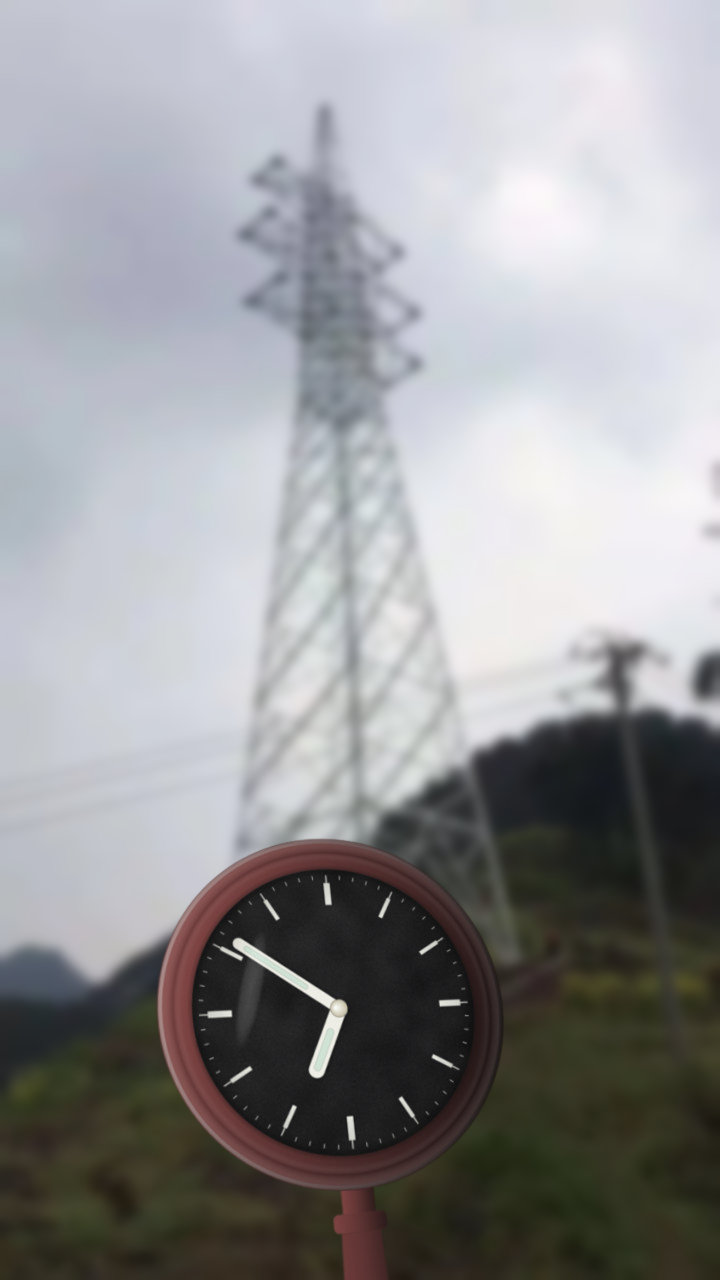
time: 6:51
